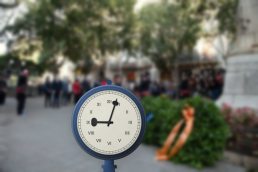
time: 9:03
